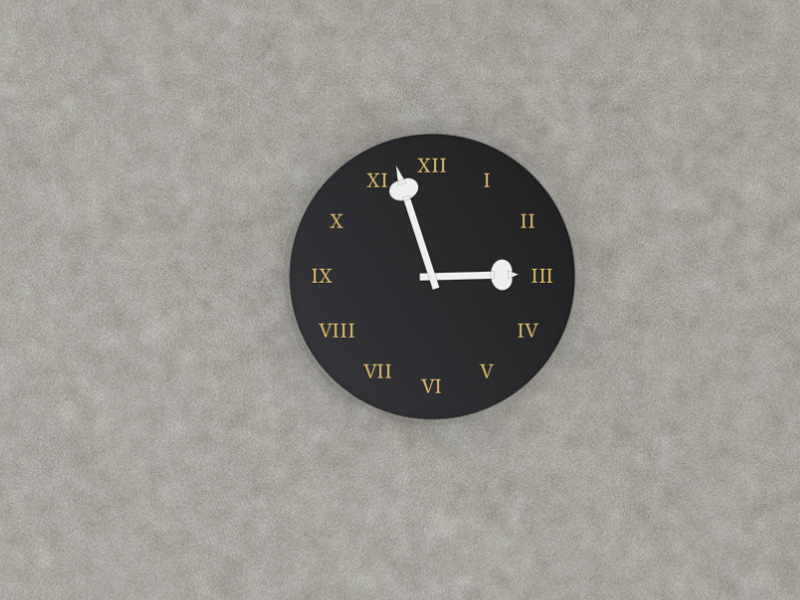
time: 2:57
